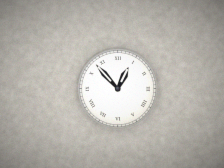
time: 12:53
